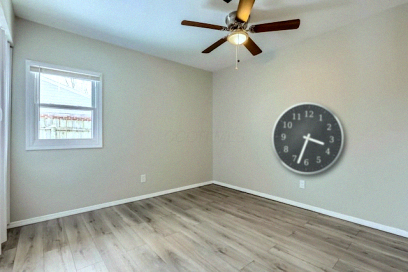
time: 3:33
